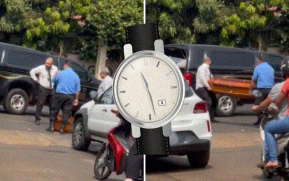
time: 11:28
